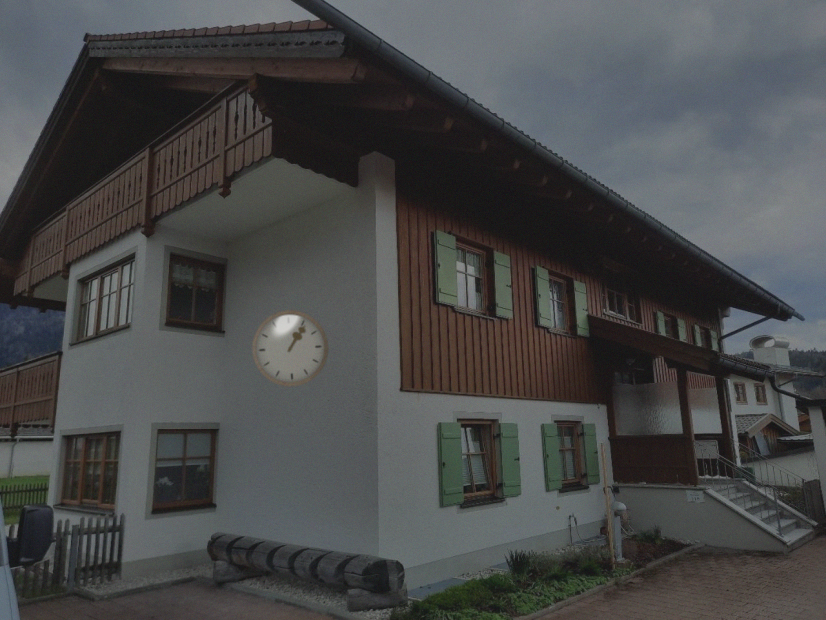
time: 1:06
